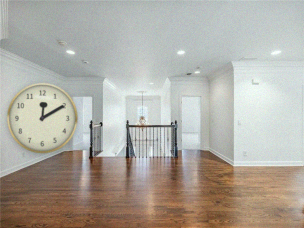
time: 12:10
